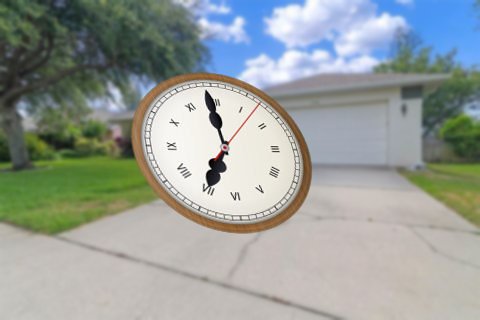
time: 6:59:07
